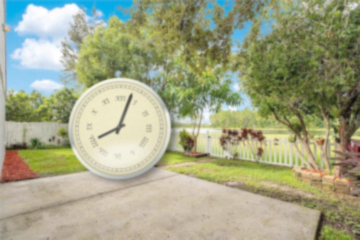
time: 8:03
